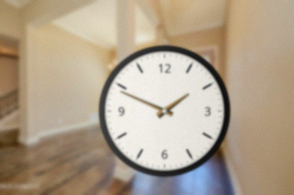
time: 1:49
